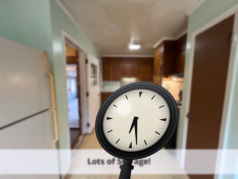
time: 6:28
